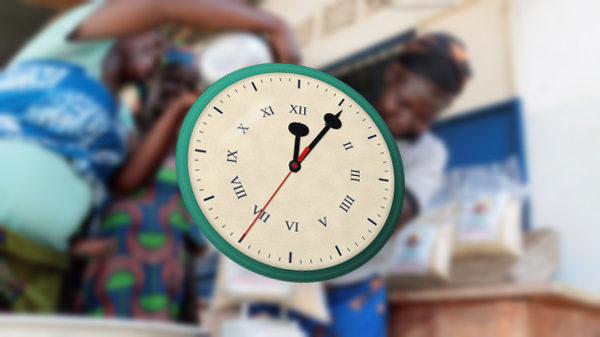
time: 12:05:35
